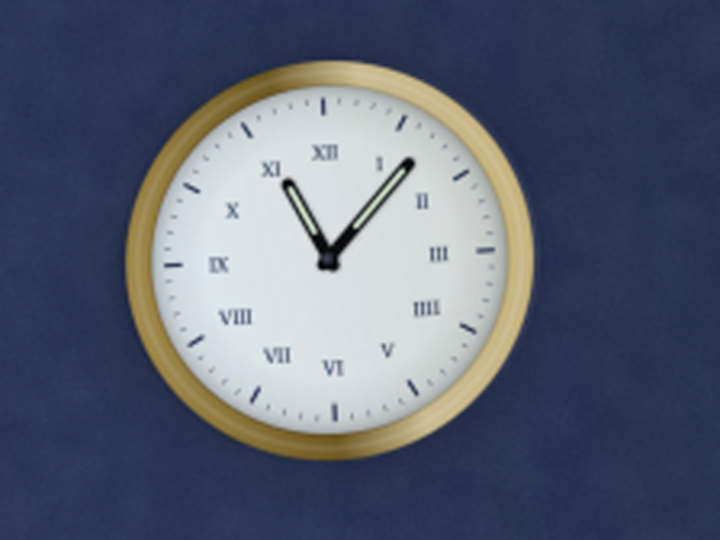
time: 11:07
